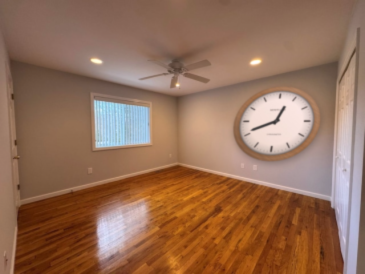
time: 12:41
